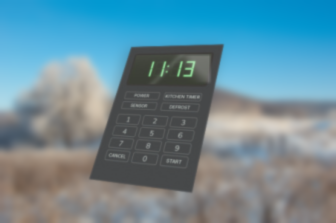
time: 11:13
